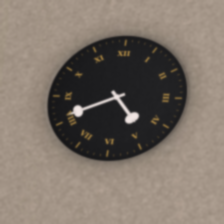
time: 4:41
